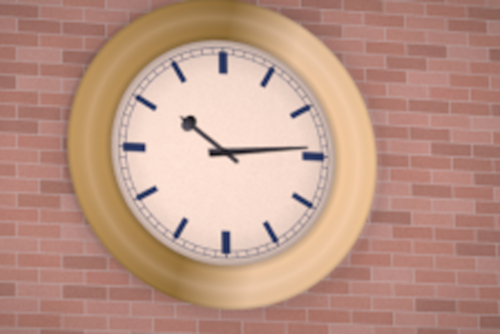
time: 10:14
